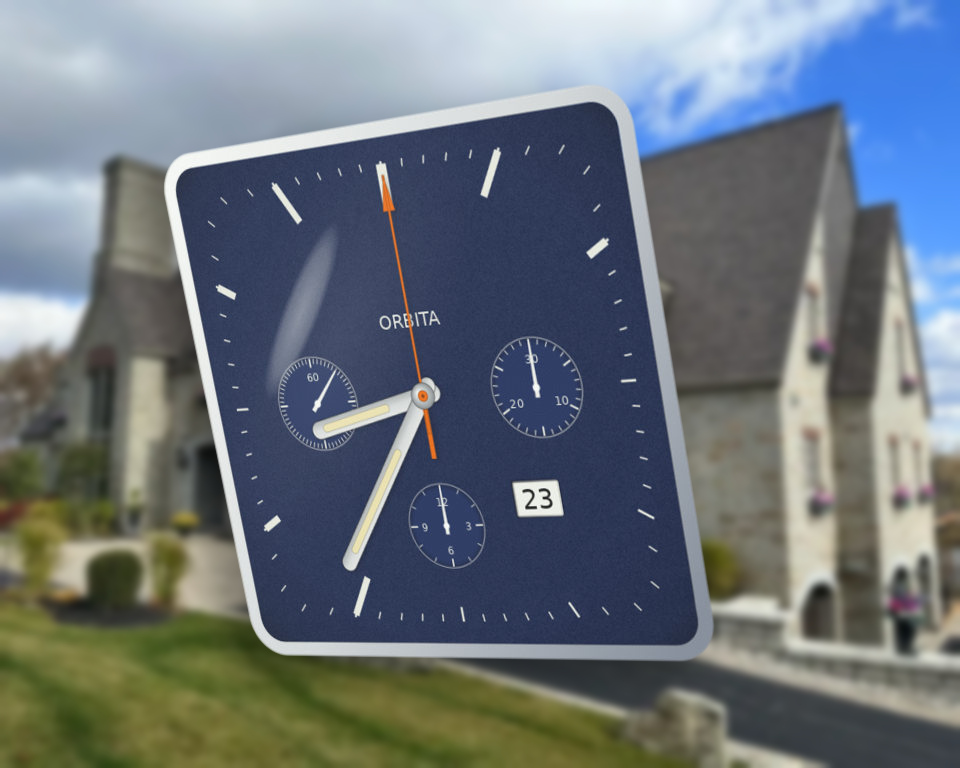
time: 8:36:07
